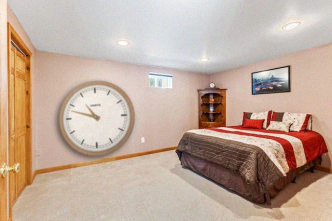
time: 10:48
